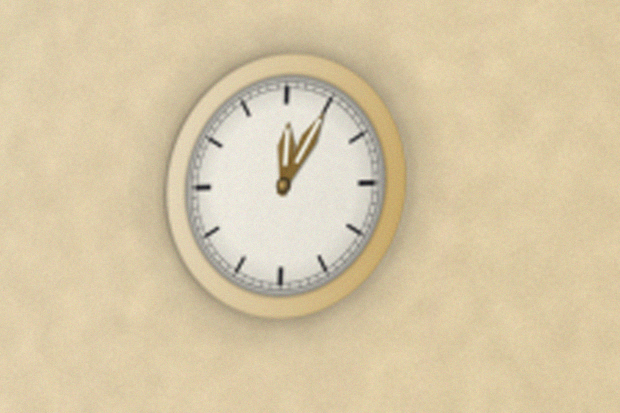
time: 12:05
